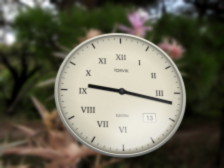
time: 9:17
